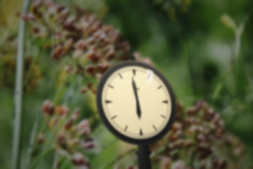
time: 5:59
